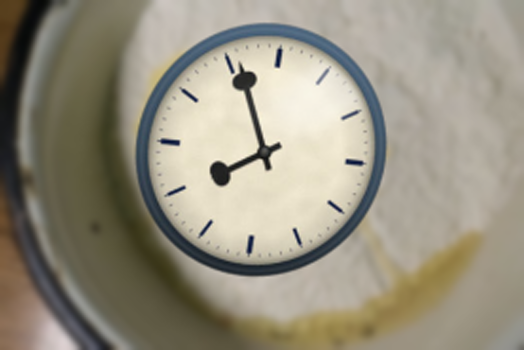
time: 7:56
